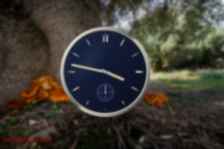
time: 3:47
